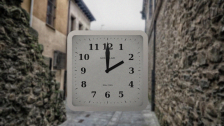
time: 2:00
